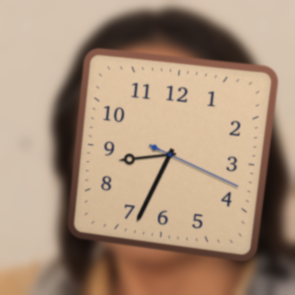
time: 8:33:18
